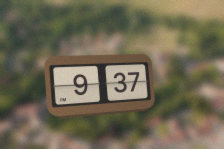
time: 9:37
